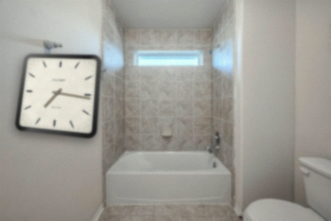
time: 7:16
